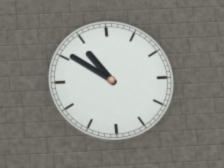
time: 10:51
